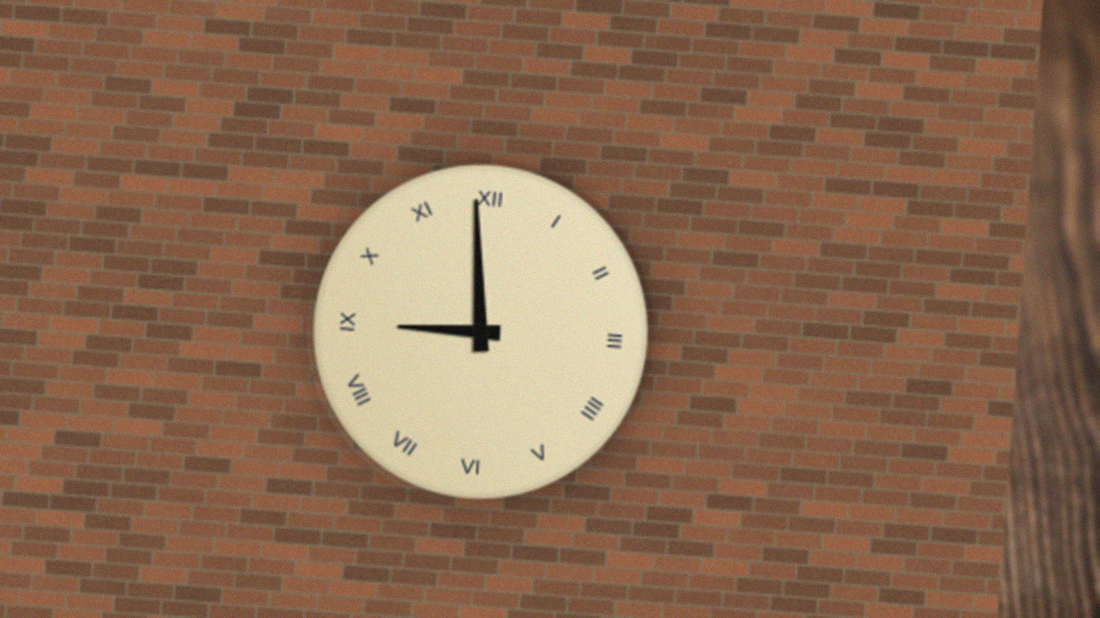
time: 8:59
